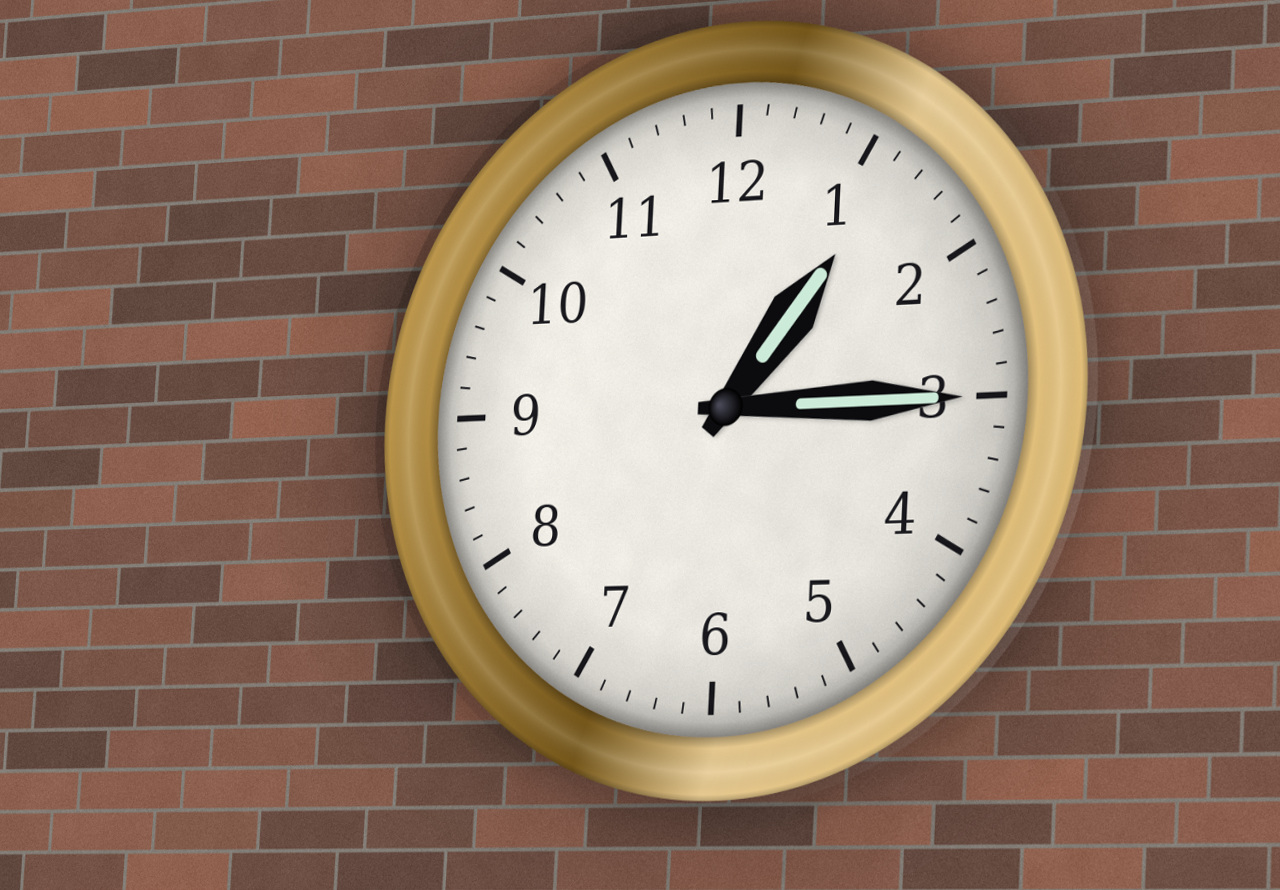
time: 1:15
